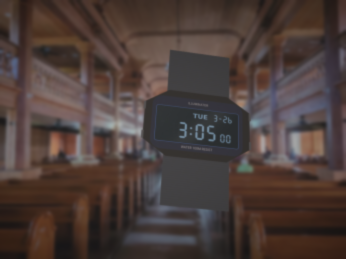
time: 3:05
